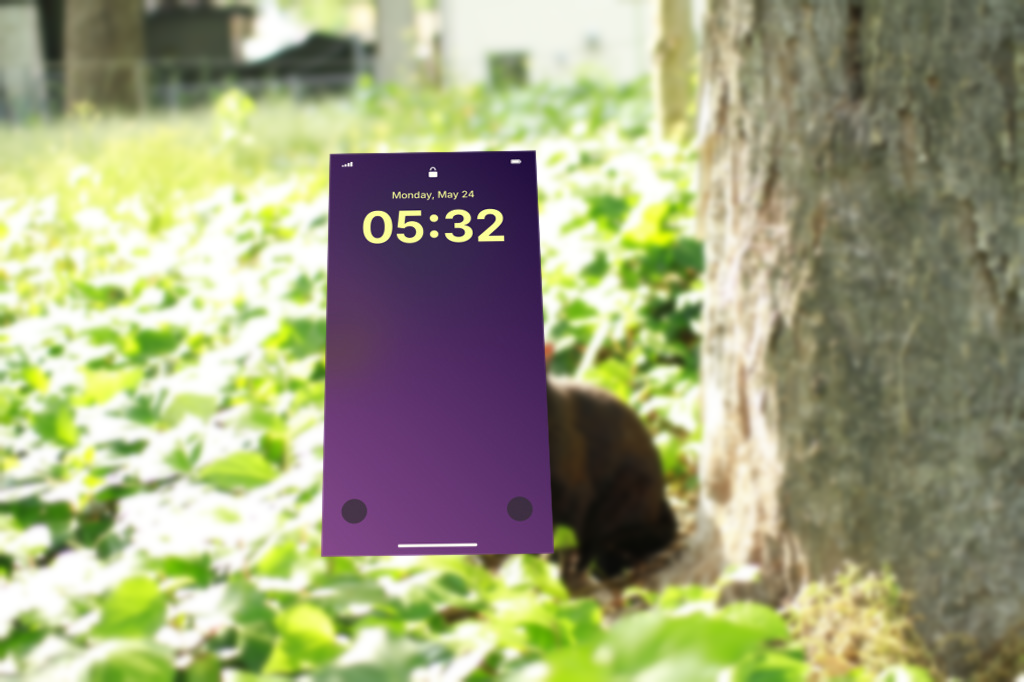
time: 5:32
